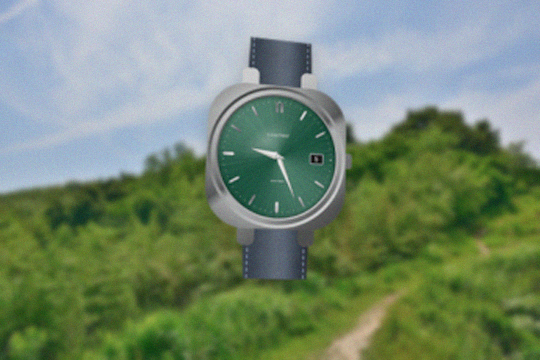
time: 9:26
